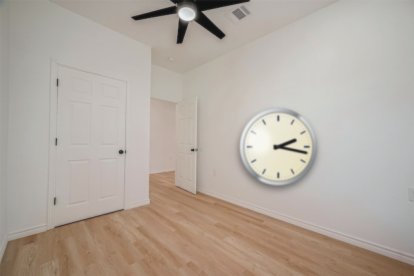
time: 2:17
